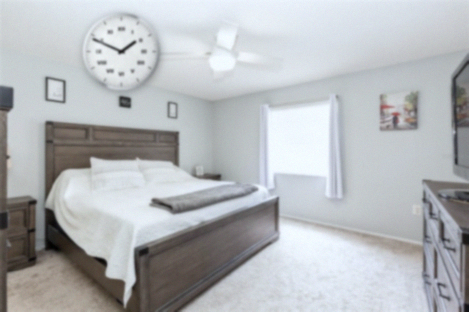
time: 1:49
